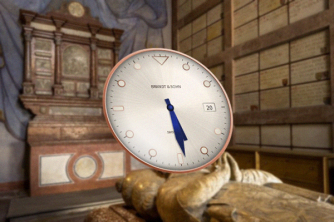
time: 5:29
